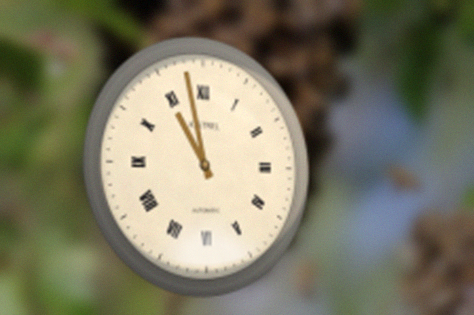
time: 10:58
